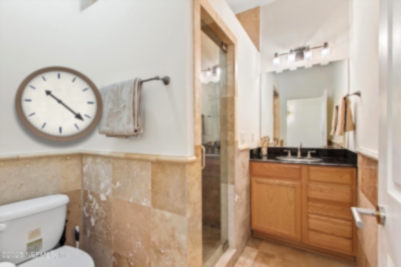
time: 10:22
